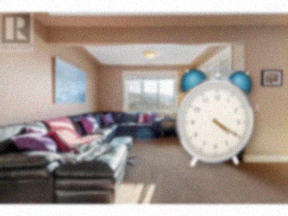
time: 4:20
